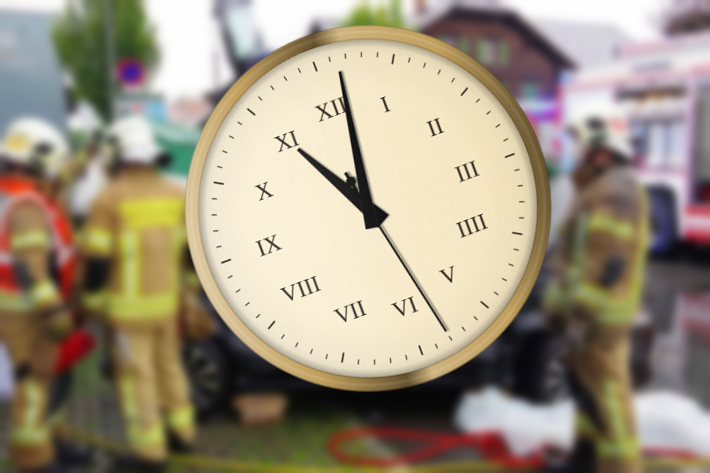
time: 11:01:28
